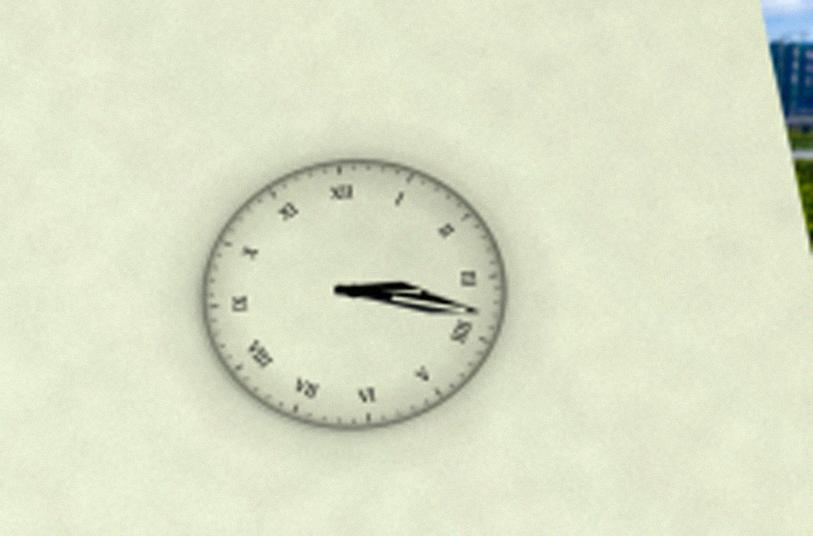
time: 3:18
